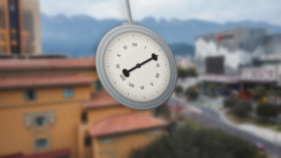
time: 8:11
